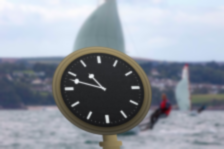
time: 10:48
